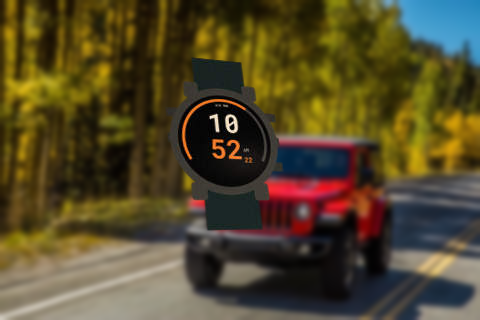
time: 10:52
